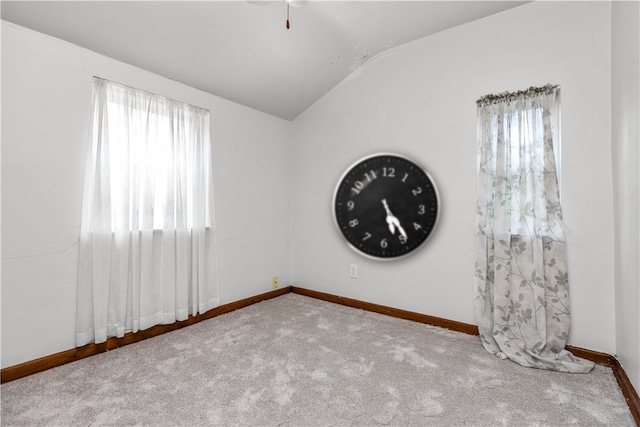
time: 5:24
